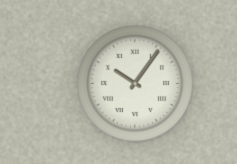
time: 10:06
